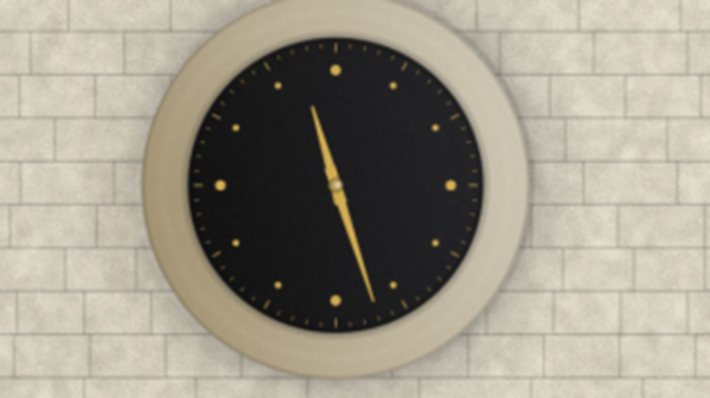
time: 11:27
